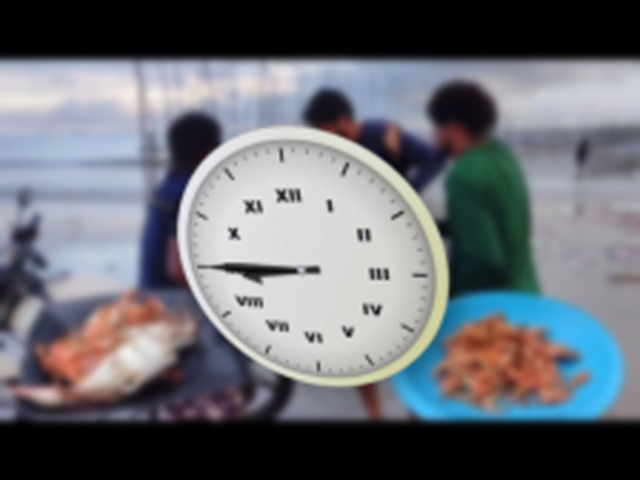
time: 8:45
